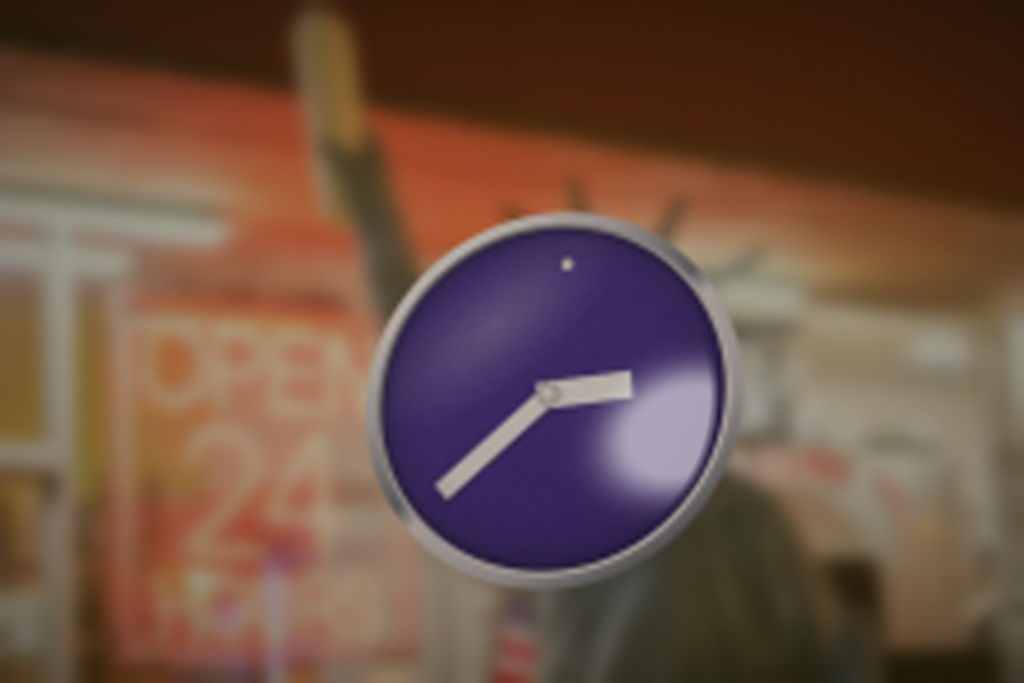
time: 2:37
